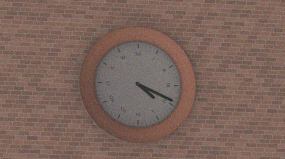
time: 4:19
